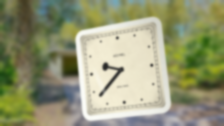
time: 9:38
